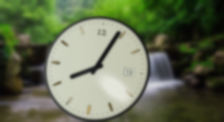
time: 8:04
